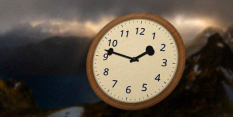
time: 1:47
